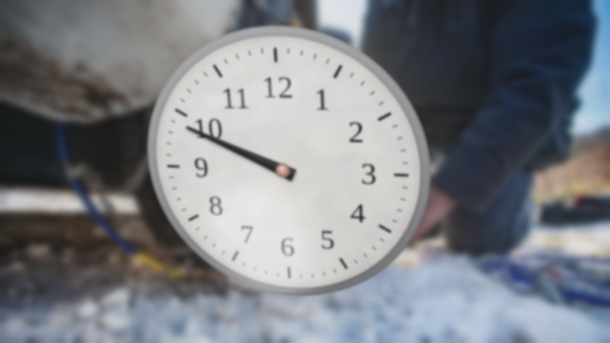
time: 9:49
